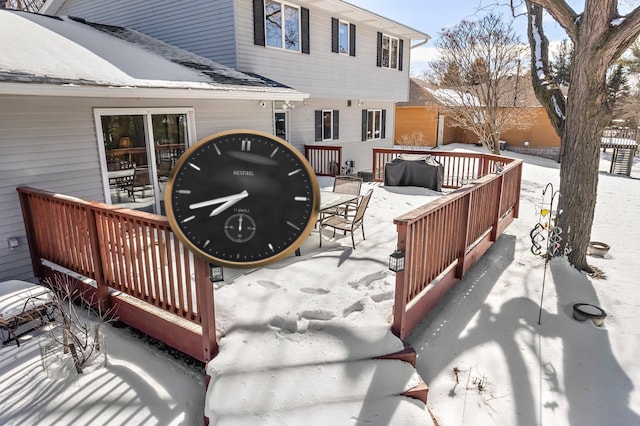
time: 7:42
